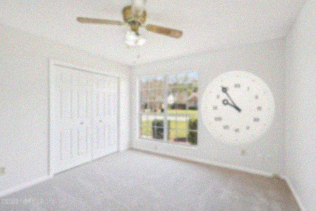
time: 9:54
